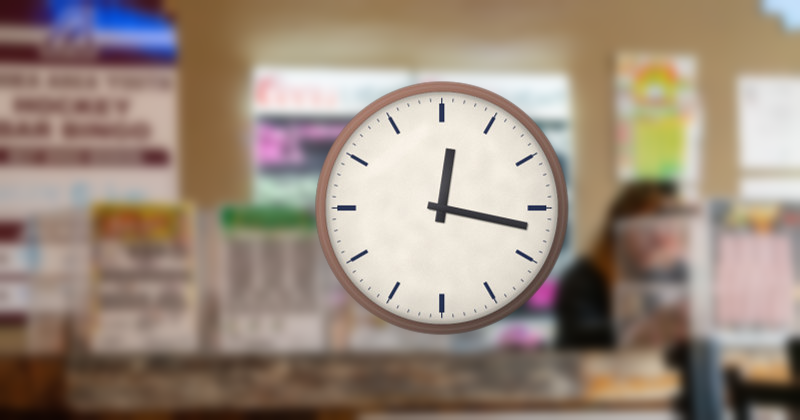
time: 12:17
